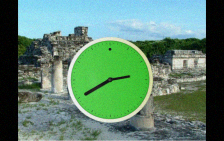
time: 2:40
